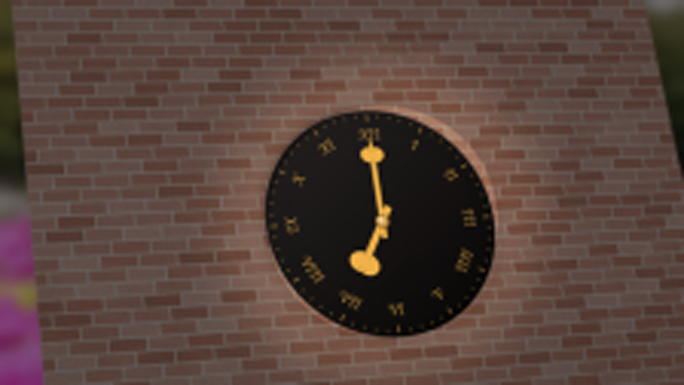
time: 7:00
